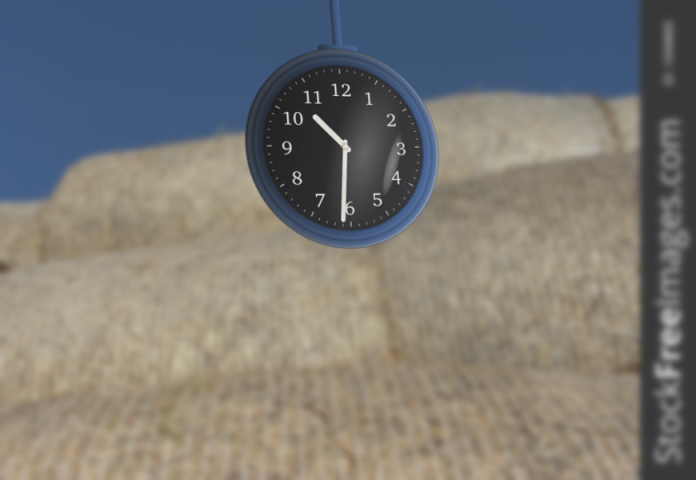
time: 10:31
